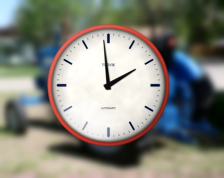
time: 1:59
